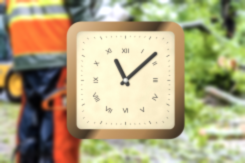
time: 11:08
